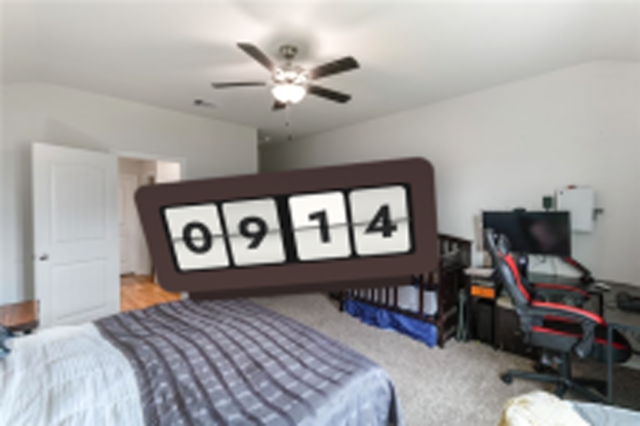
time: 9:14
